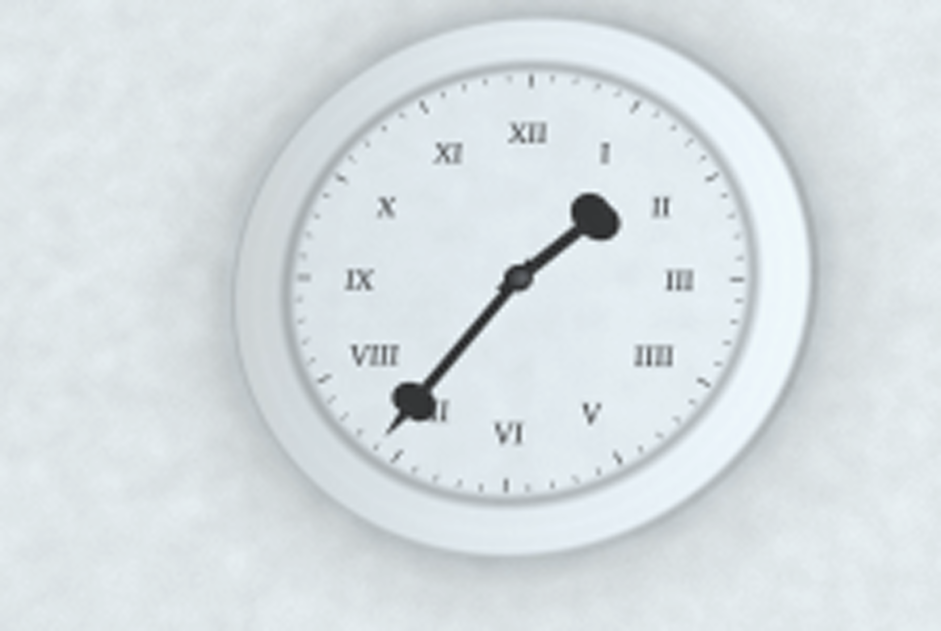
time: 1:36
